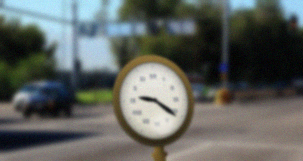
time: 9:21
